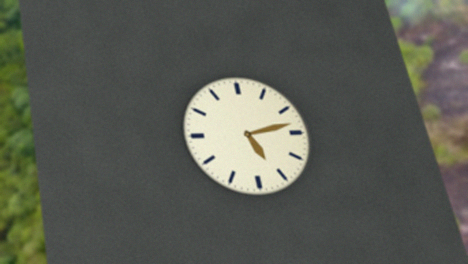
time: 5:13
